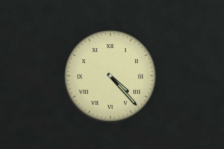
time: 4:23
